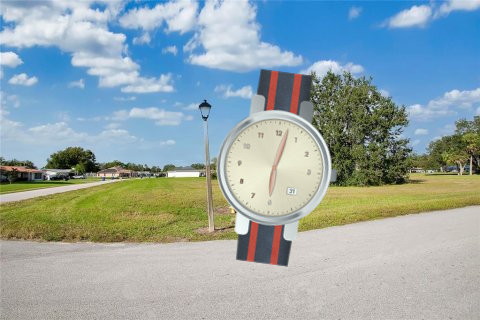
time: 6:02
